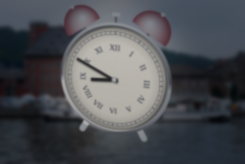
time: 8:49
